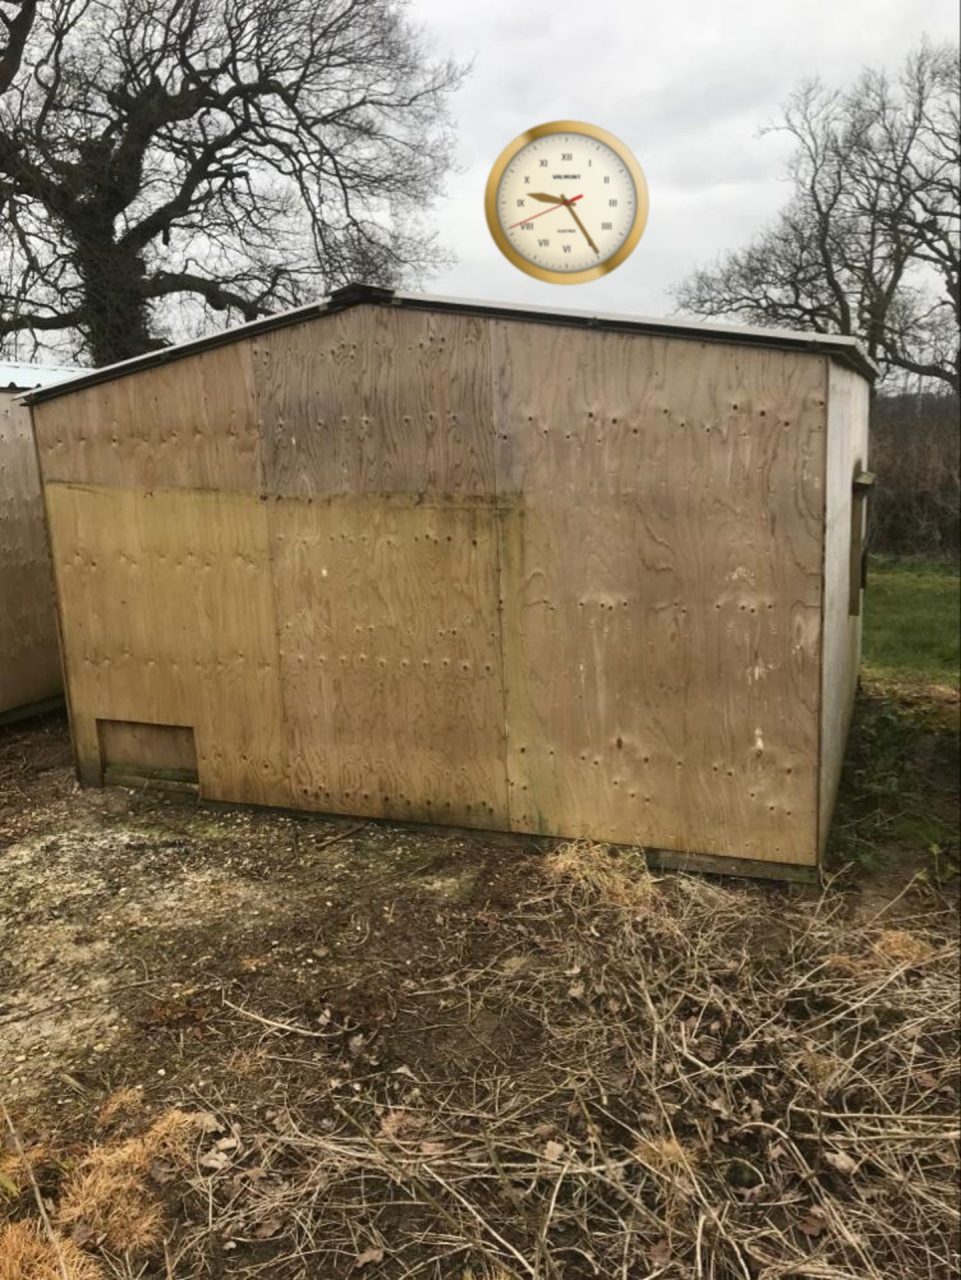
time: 9:24:41
